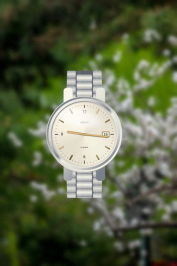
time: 9:16
